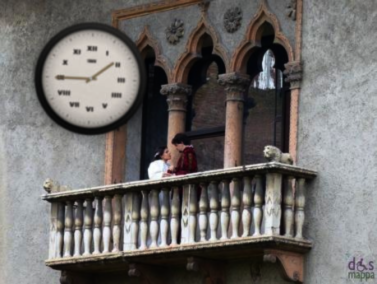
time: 1:45
